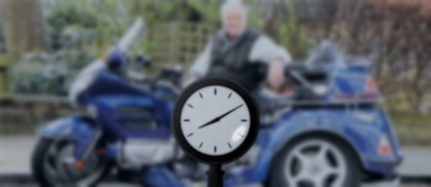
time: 8:10
